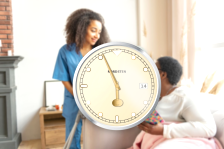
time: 5:56
